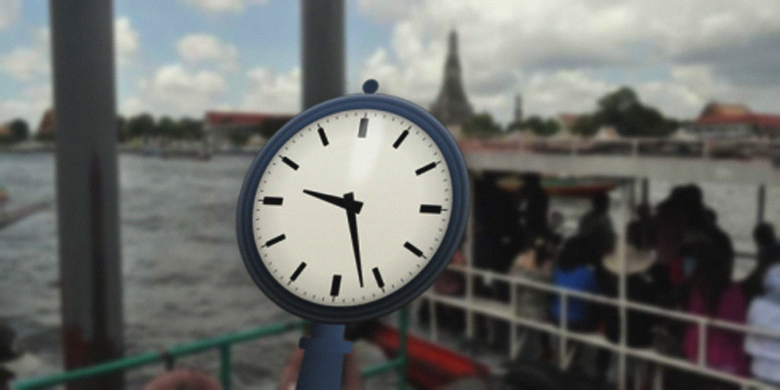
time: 9:27
